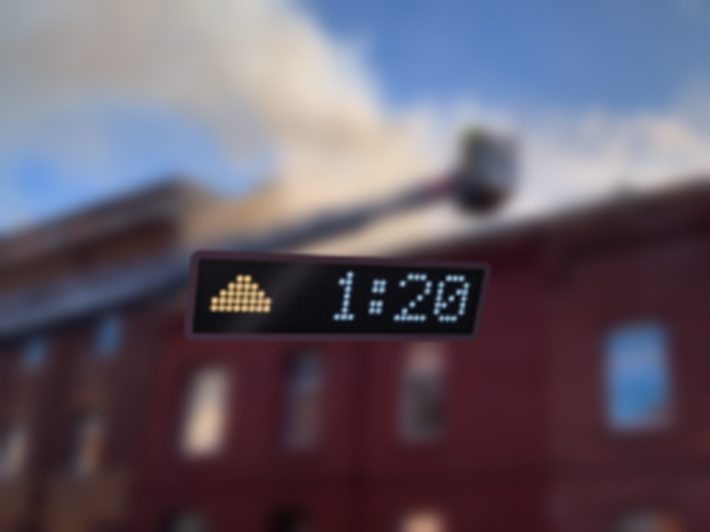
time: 1:20
